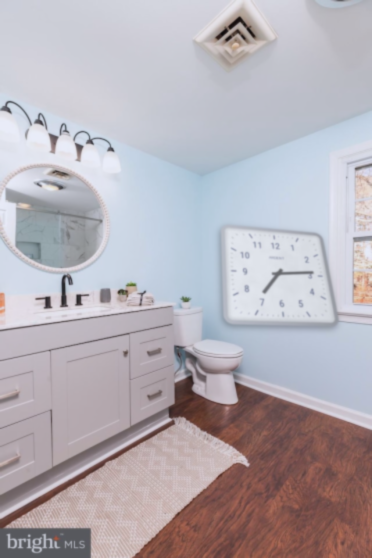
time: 7:14
